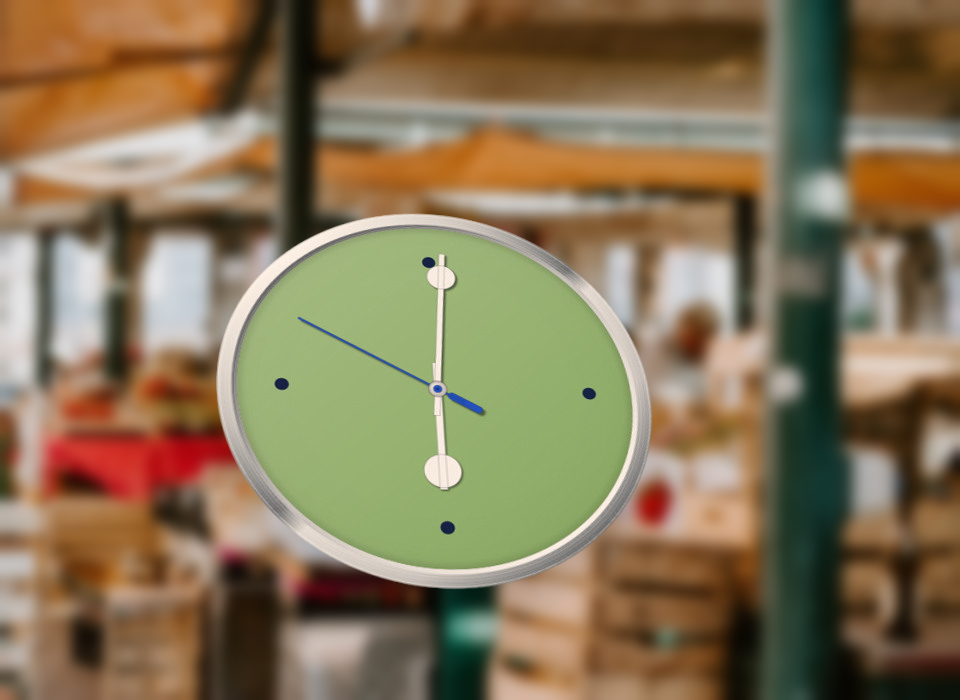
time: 6:00:50
